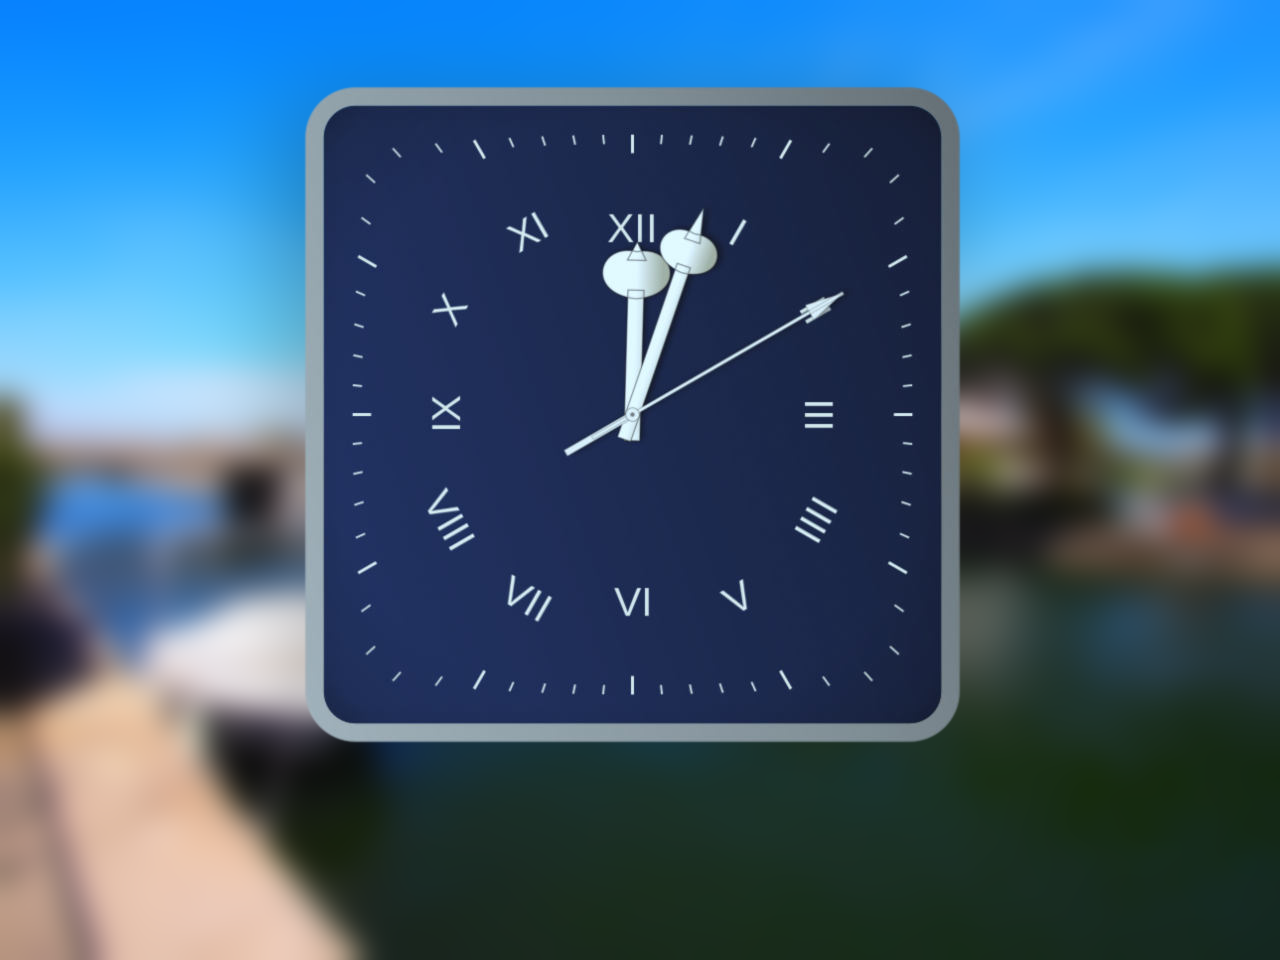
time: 12:03:10
